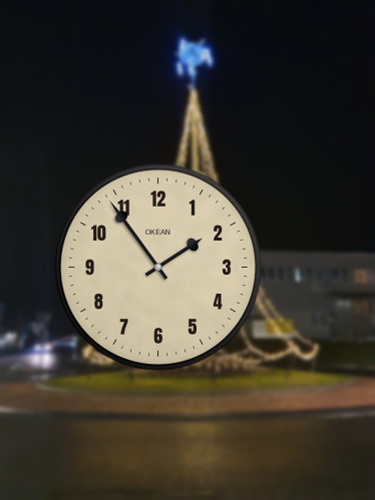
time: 1:54
